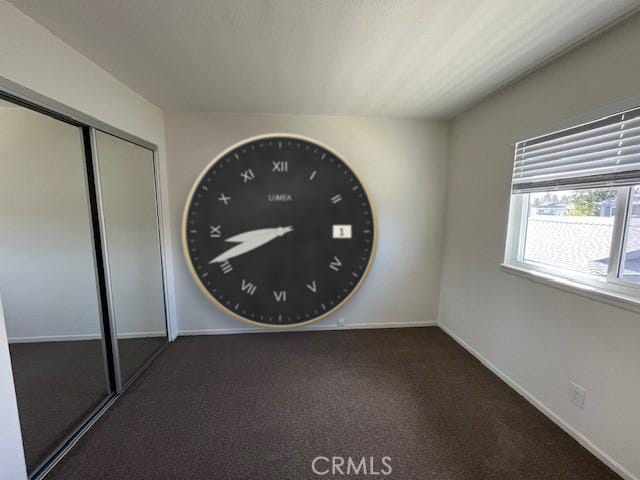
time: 8:41
